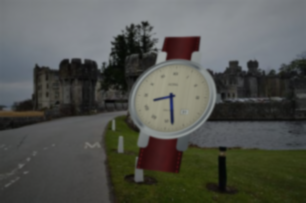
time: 8:28
